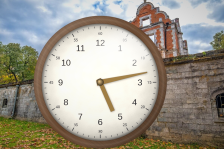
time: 5:13
